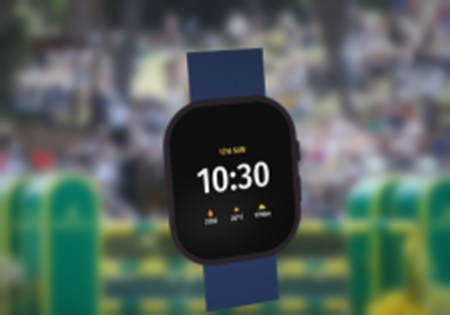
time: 10:30
